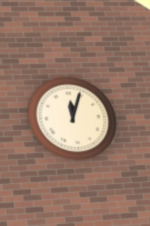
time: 12:04
